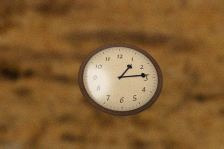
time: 1:14
